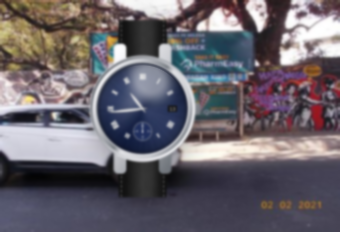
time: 10:44
